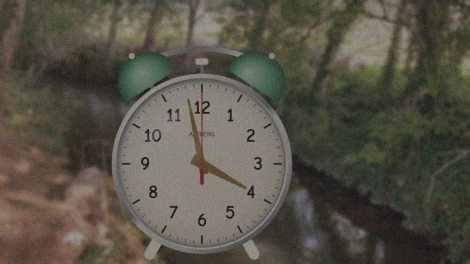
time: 3:58:00
